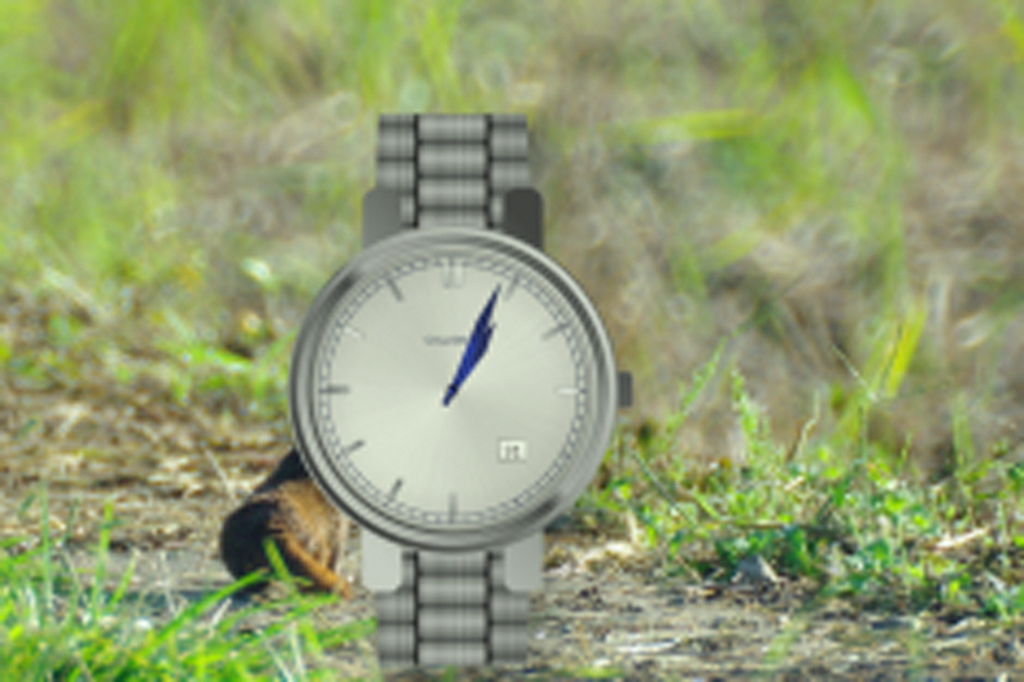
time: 1:04
